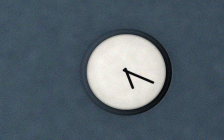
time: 5:19
